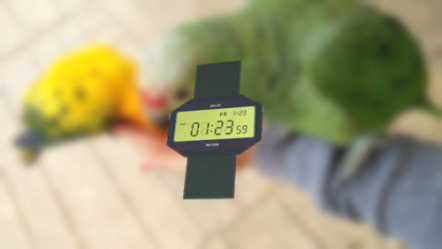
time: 1:23:59
